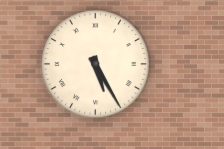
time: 5:25
